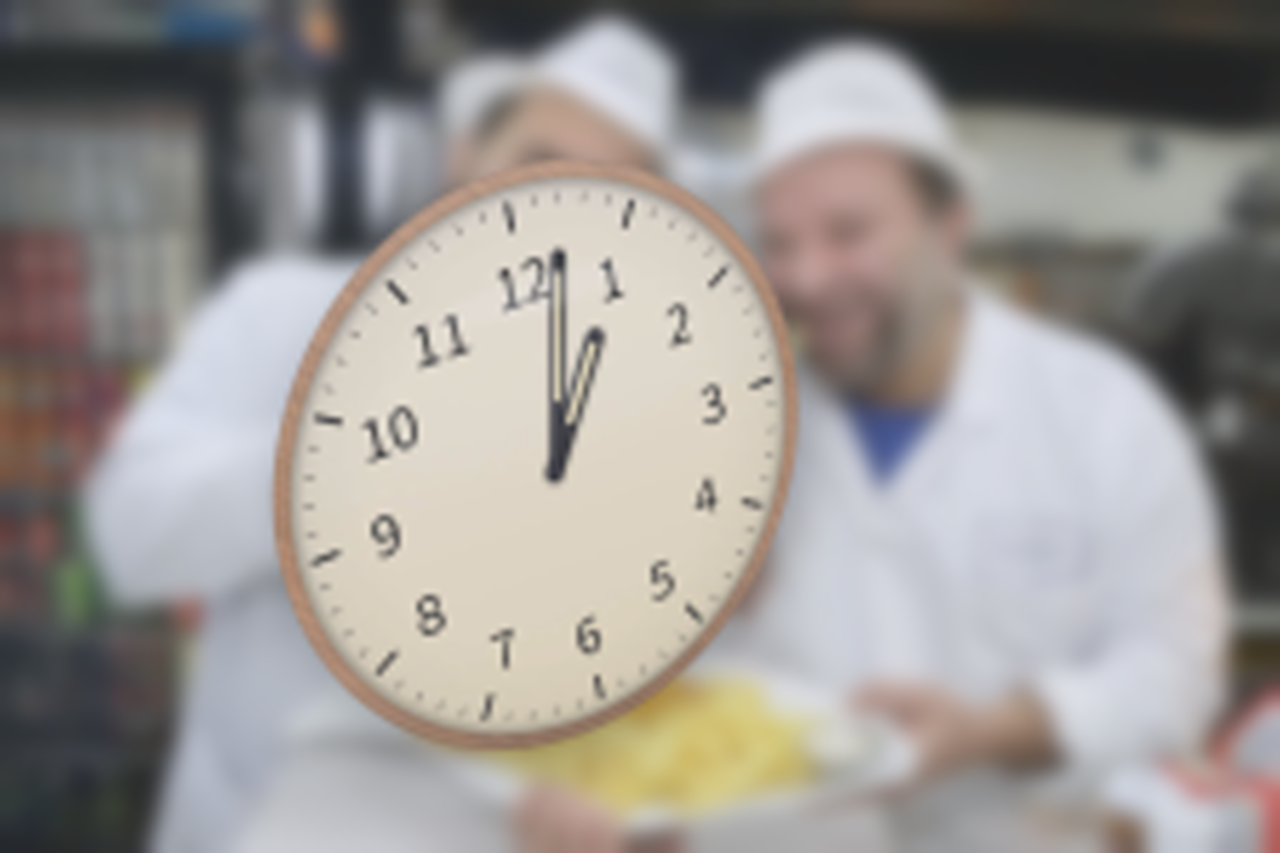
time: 1:02
